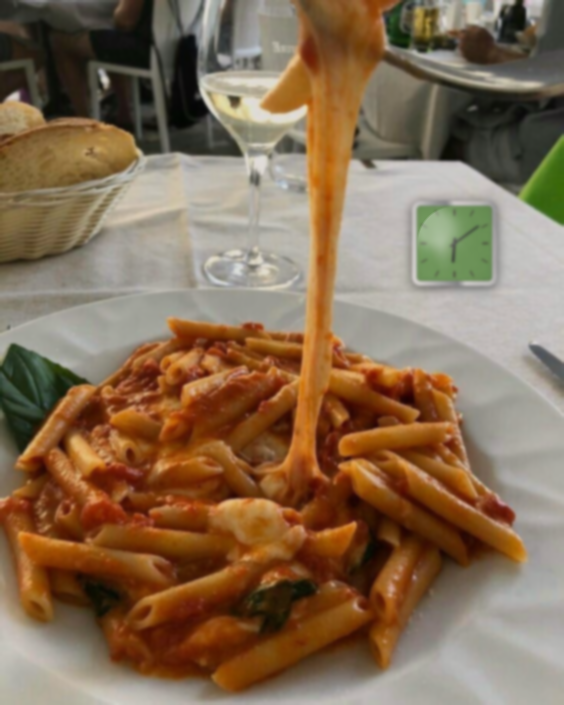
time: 6:09
